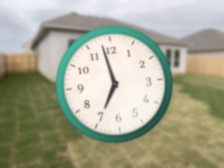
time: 6:58
